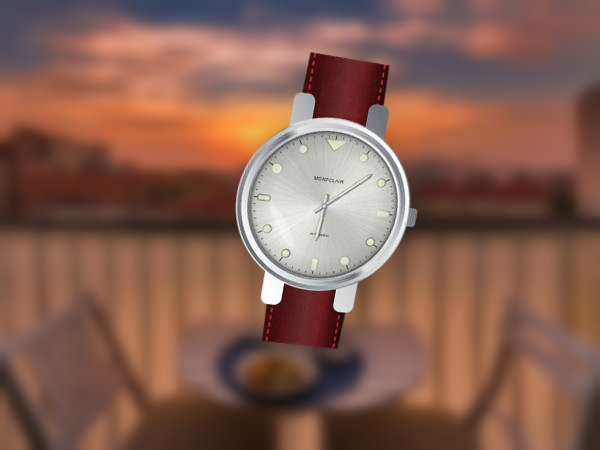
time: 6:08
